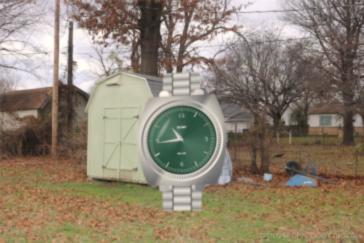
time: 10:44
